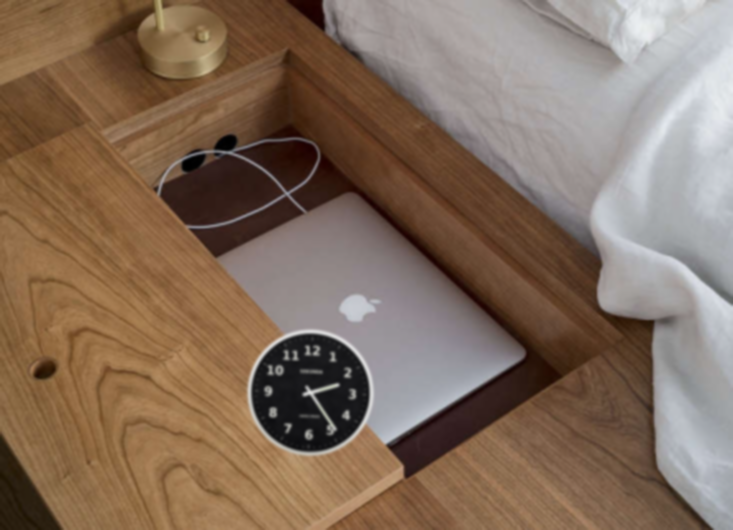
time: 2:24
